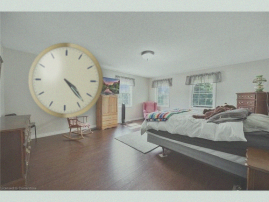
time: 4:23
